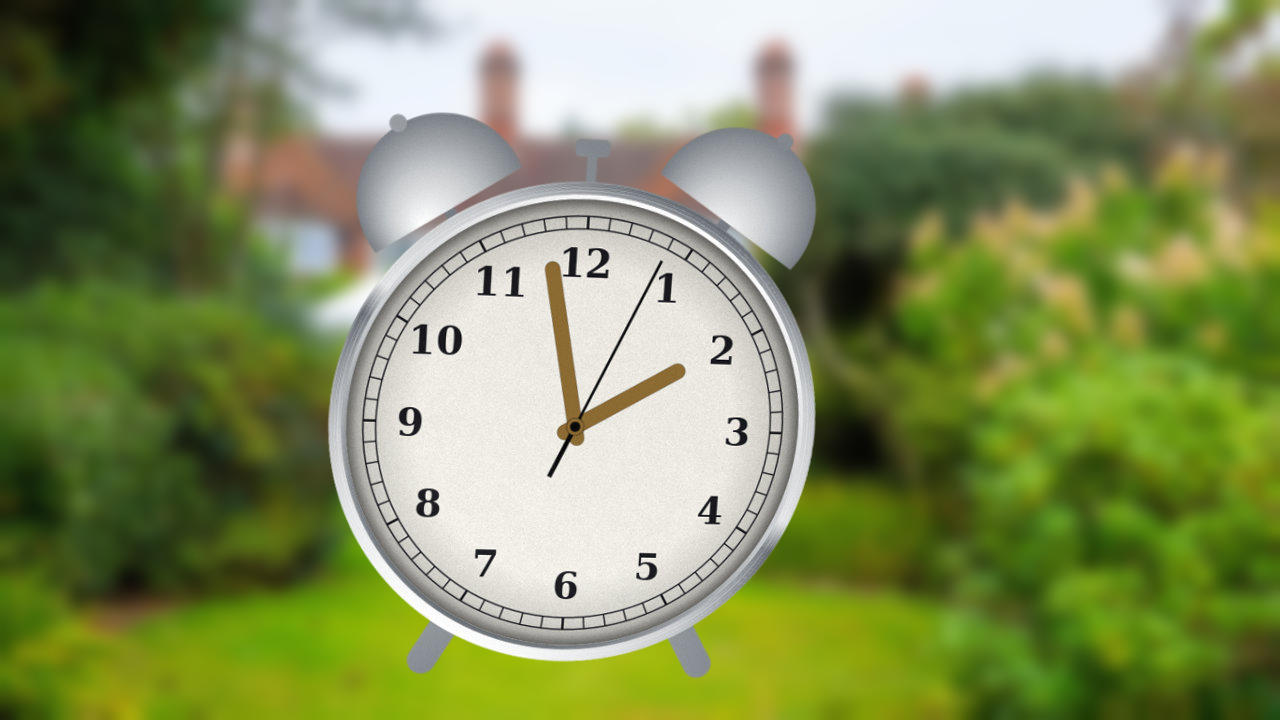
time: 1:58:04
